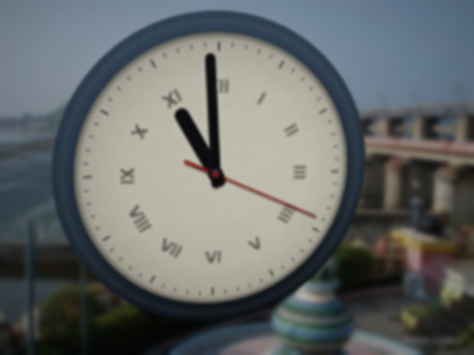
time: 10:59:19
